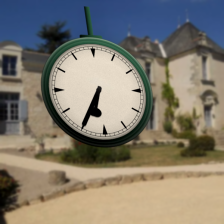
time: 6:35
